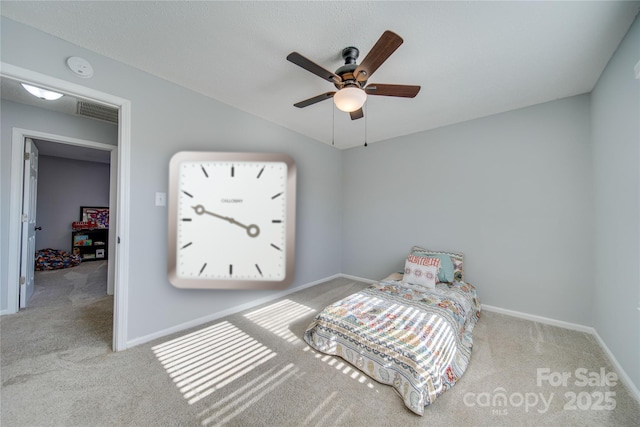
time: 3:48
